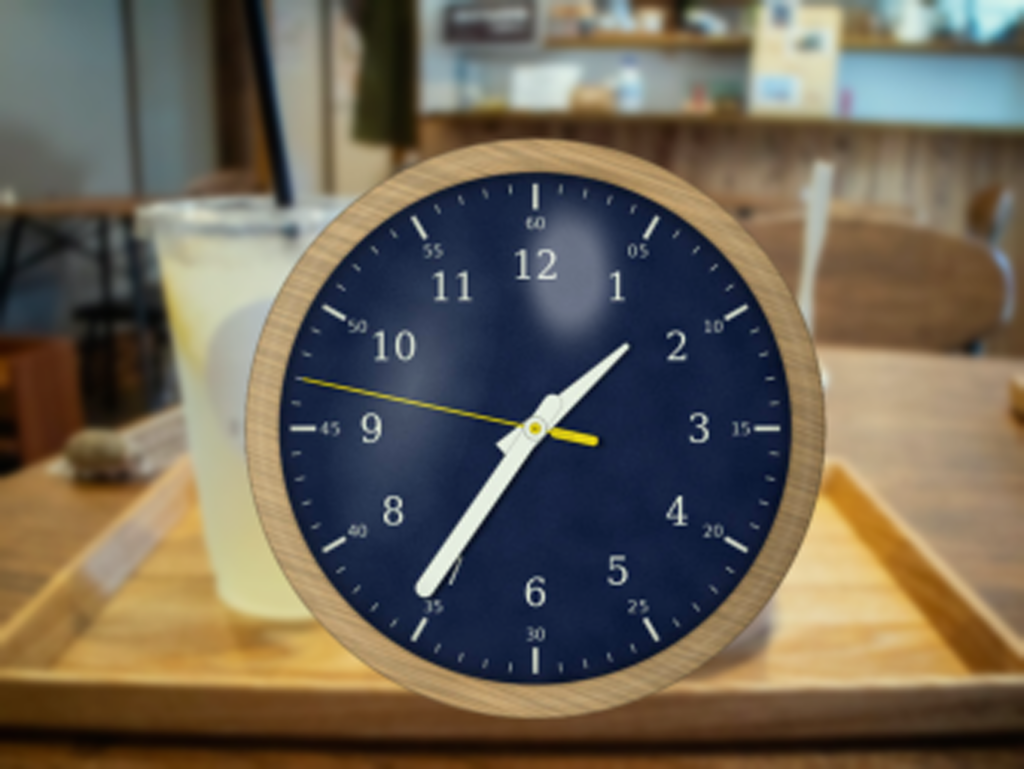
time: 1:35:47
